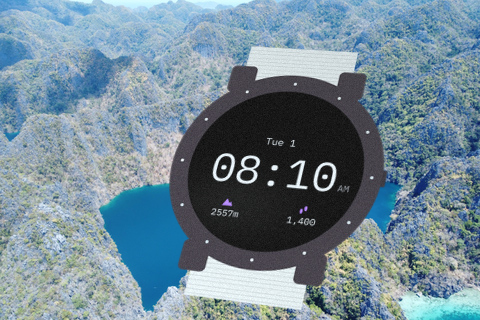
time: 8:10
